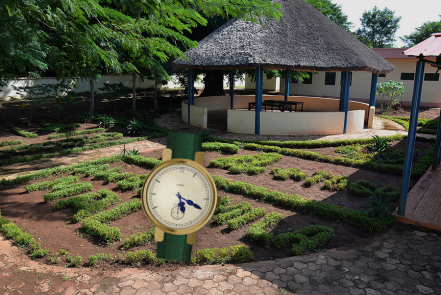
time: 5:19
